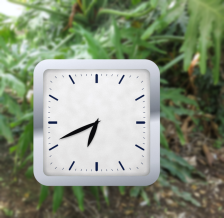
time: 6:41
